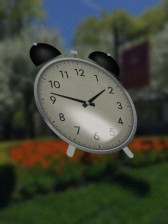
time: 1:47
